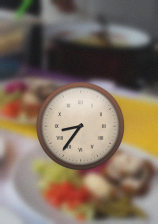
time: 8:36
